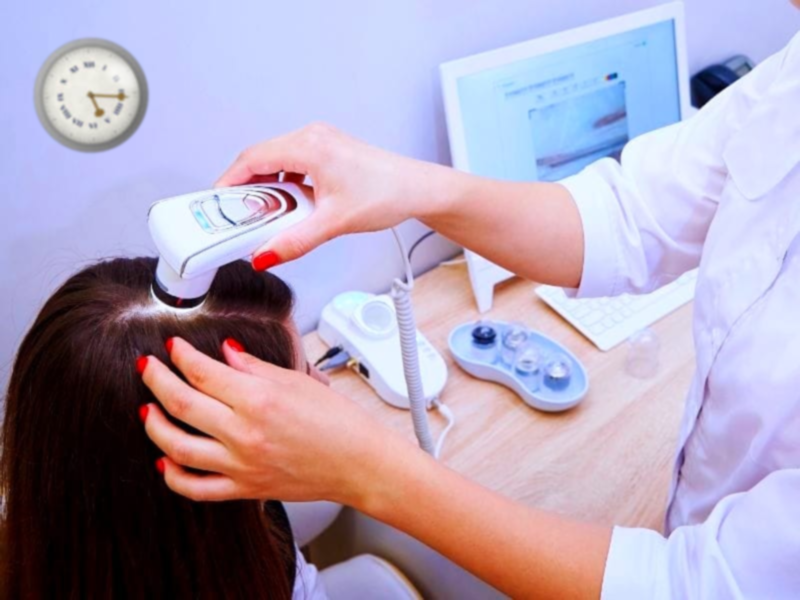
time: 5:16
